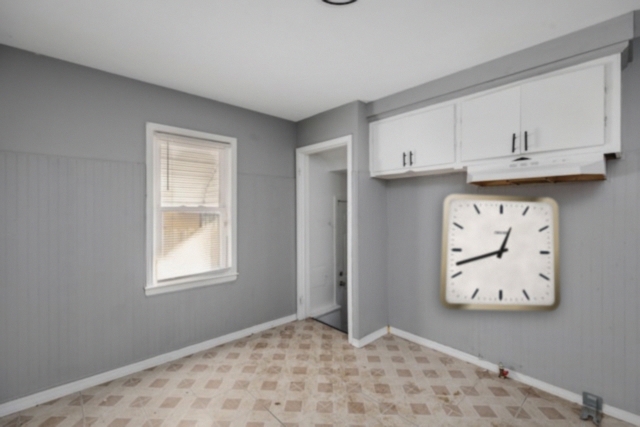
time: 12:42
